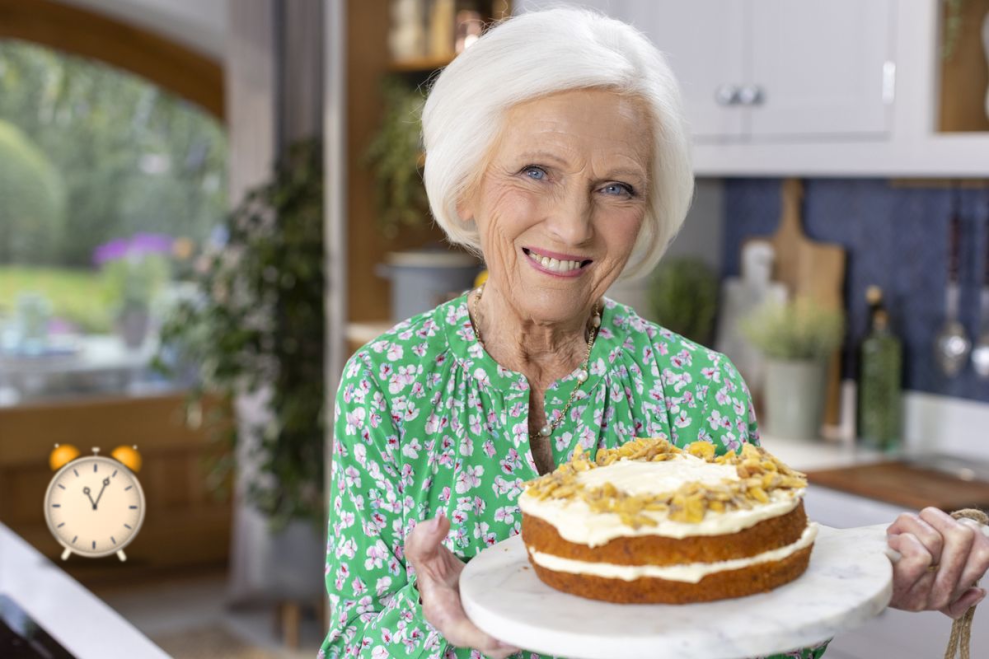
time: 11:04
